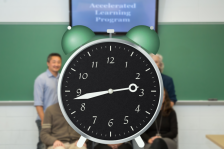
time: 2:43
